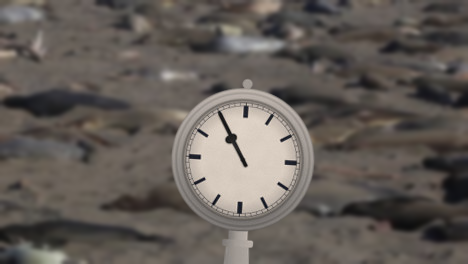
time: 10:55
